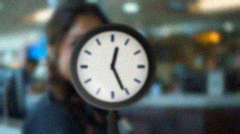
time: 12:26
